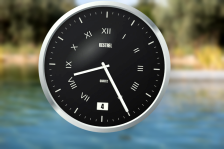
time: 8:25
